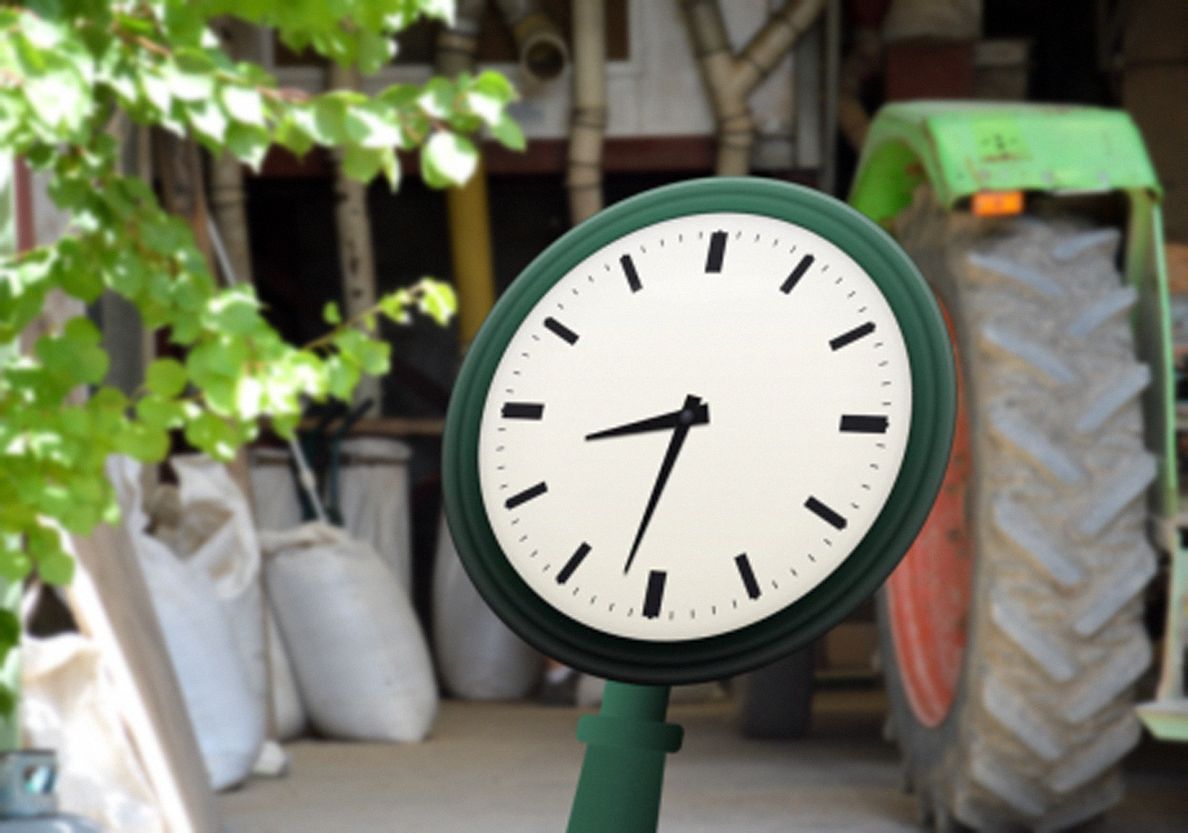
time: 8:32
